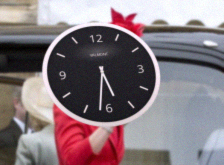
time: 5:32
